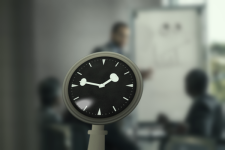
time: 1:47
